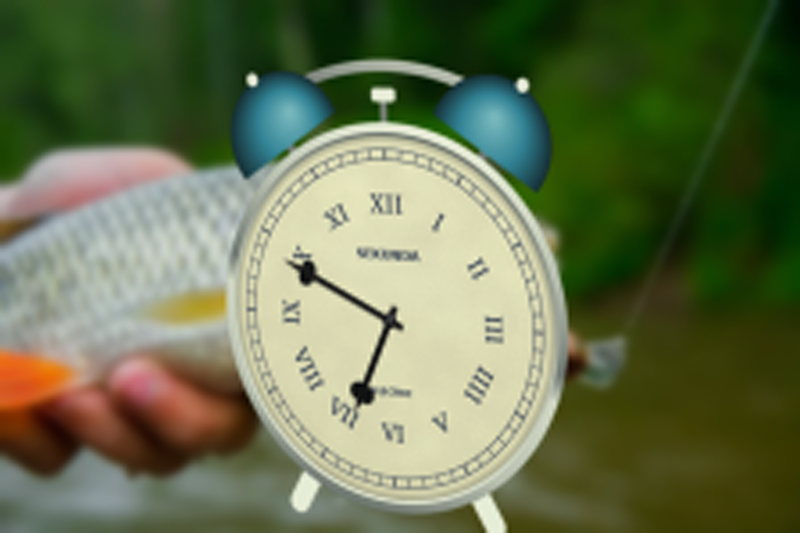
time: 6:49
